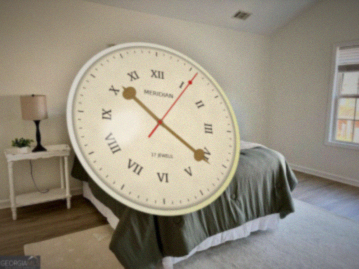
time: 10:21:06
